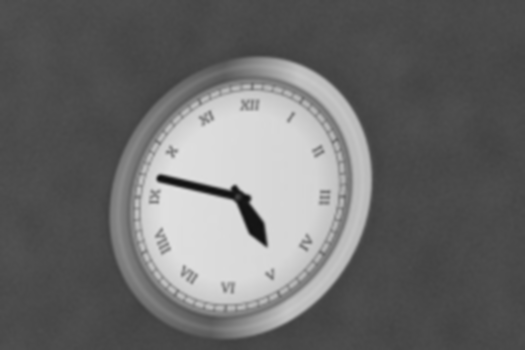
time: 4:47
